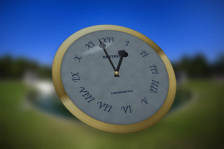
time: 12:58
